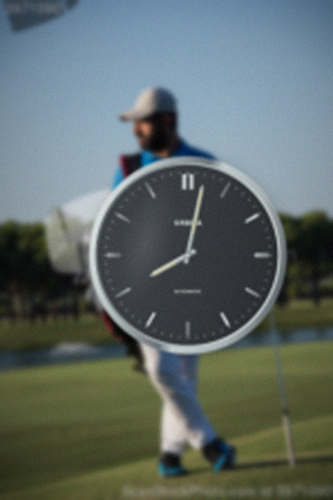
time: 8:02
